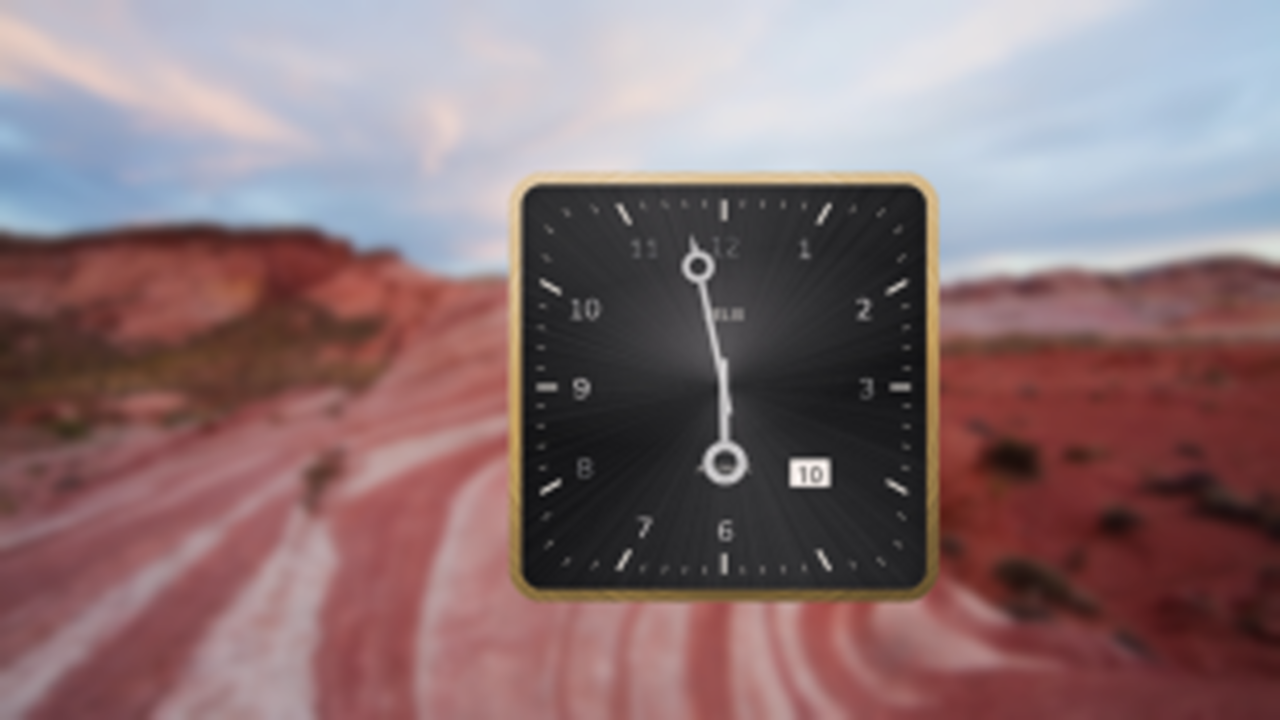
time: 5:58
